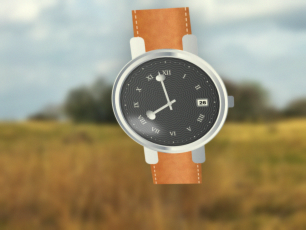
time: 7:58
